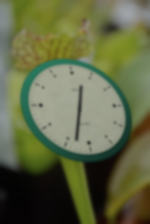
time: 12:33
